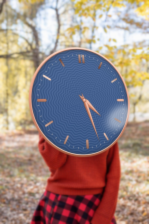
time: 4:27
